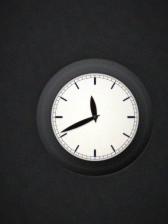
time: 11:41
